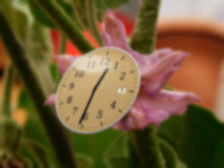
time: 12:31
